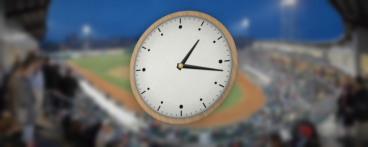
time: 1:17
